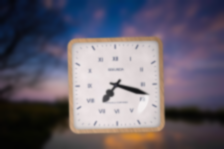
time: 7:18
